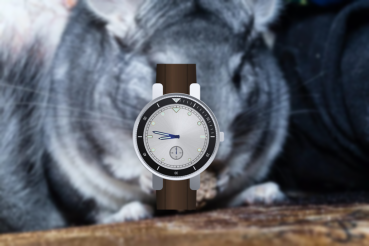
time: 8:47
